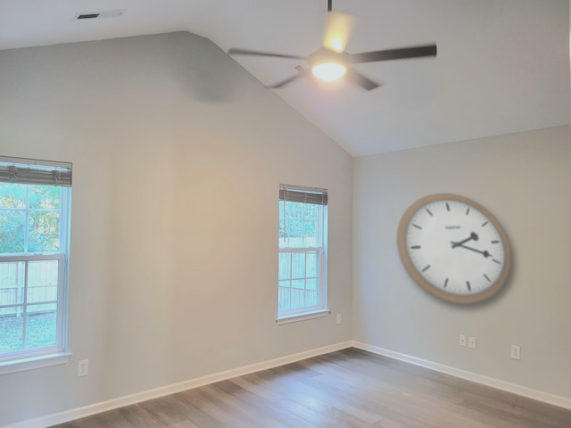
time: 2:19
